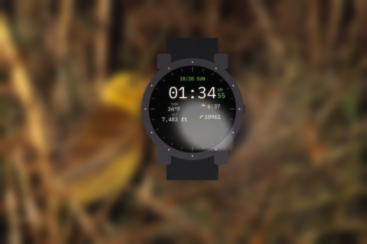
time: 1:34
